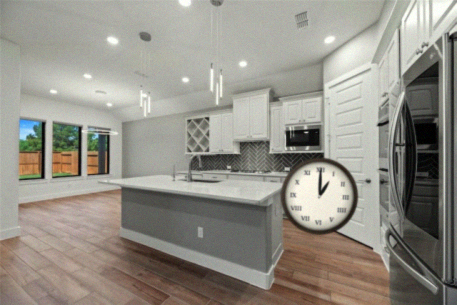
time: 1:00
